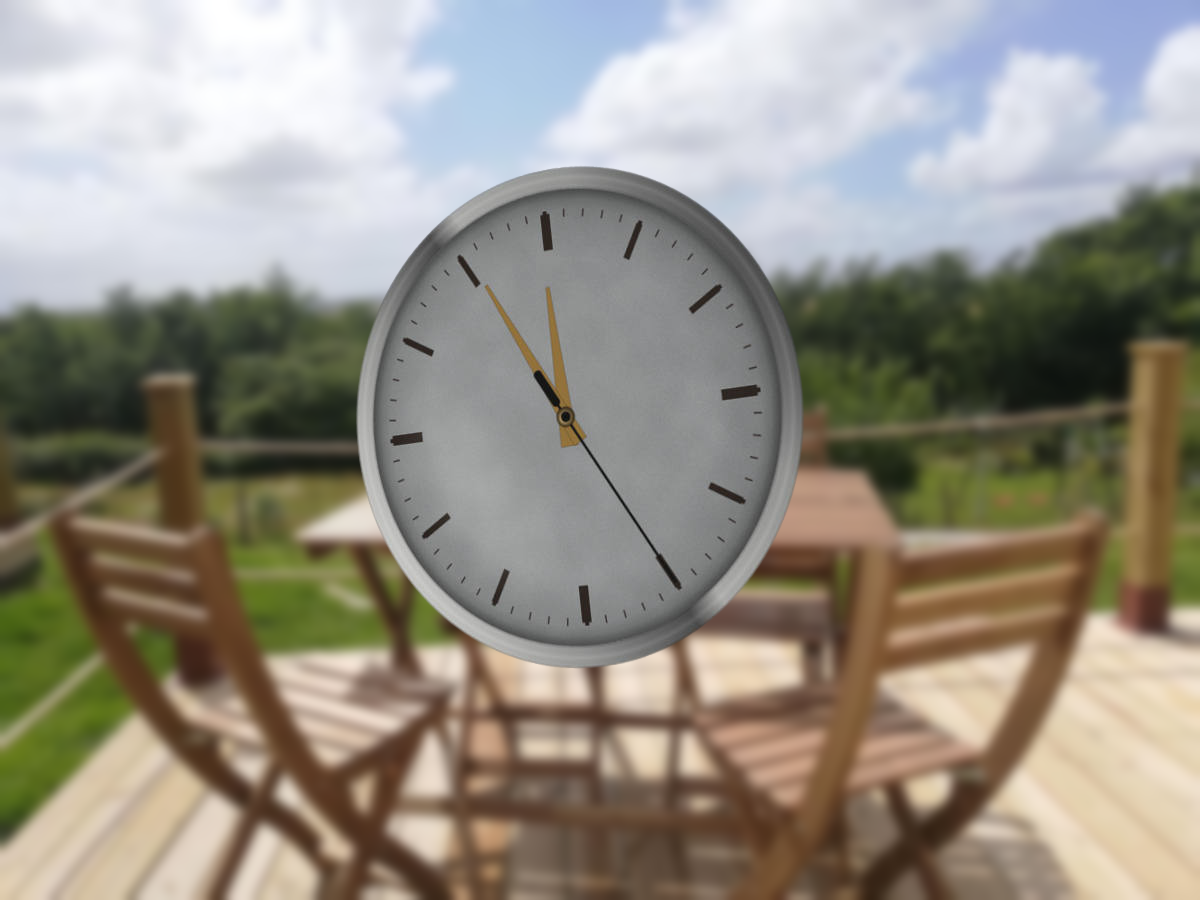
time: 11:55:25
